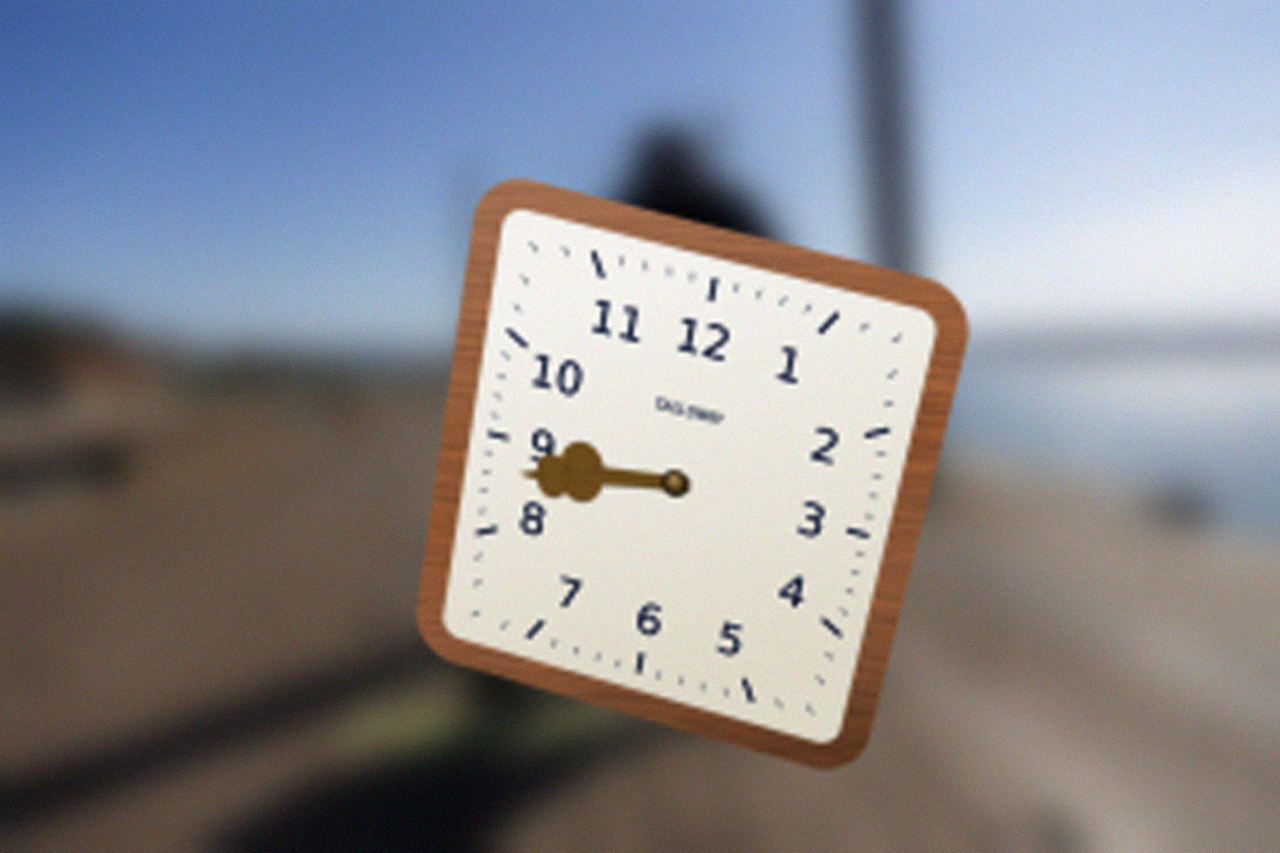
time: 8:43
